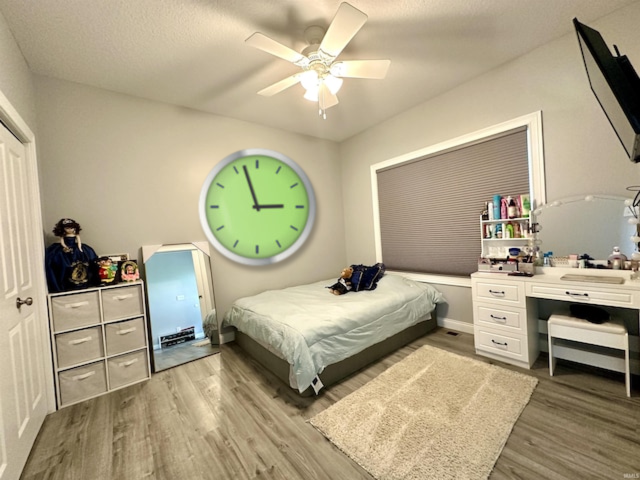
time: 2:57
